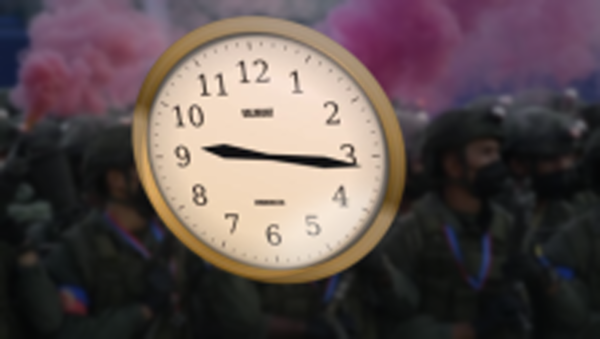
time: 9:16
